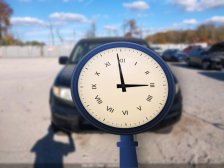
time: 2:59
